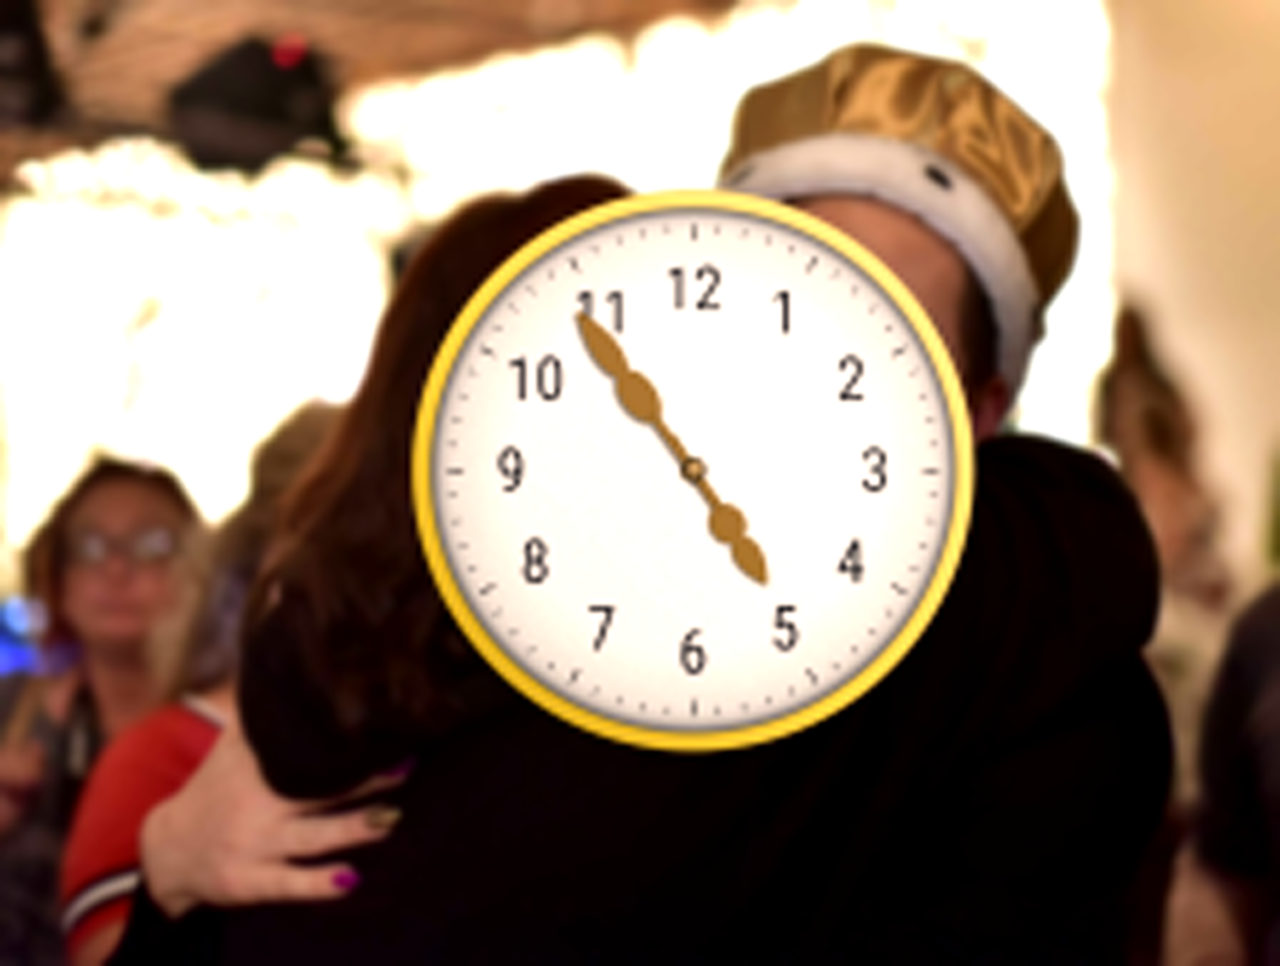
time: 4:54
